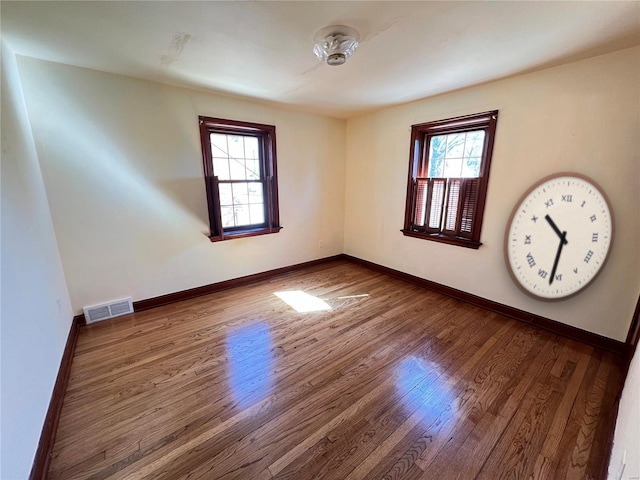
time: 10:32
